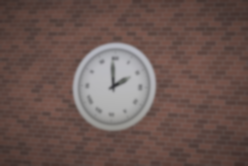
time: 1:59
